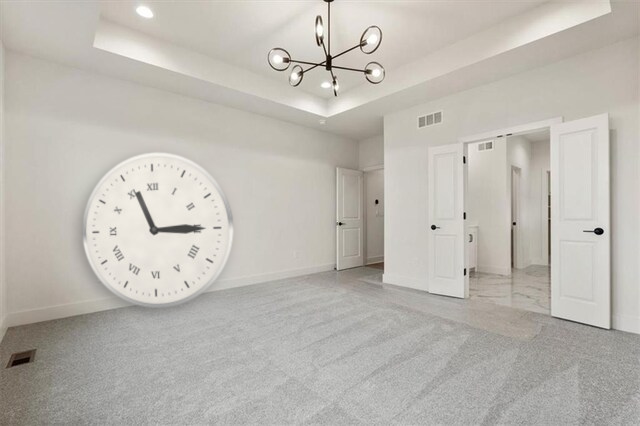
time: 11:15
